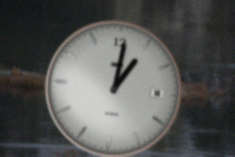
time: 1:01
